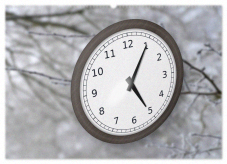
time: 5:05
